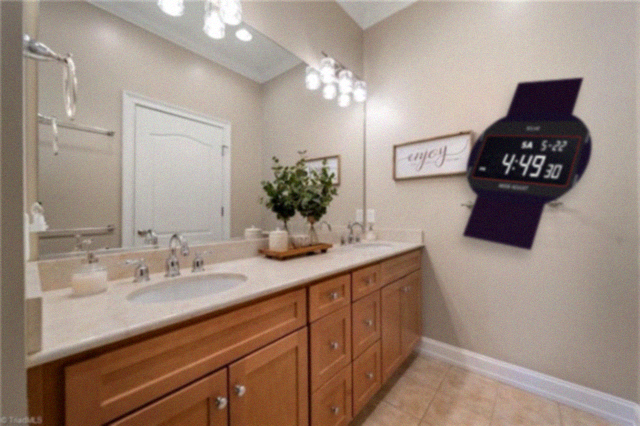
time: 4:49:30
